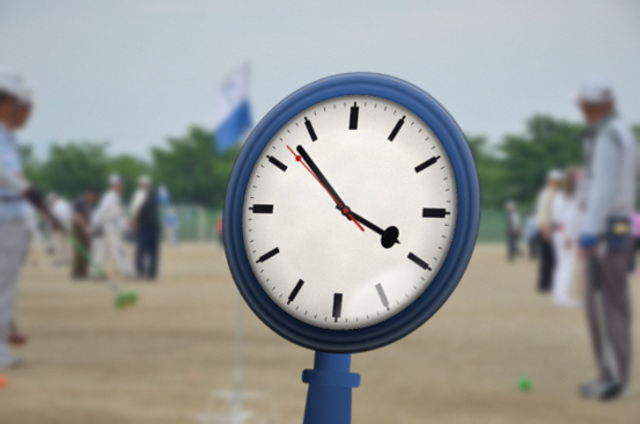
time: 3:52:52
